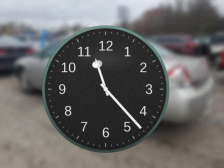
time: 11:23
